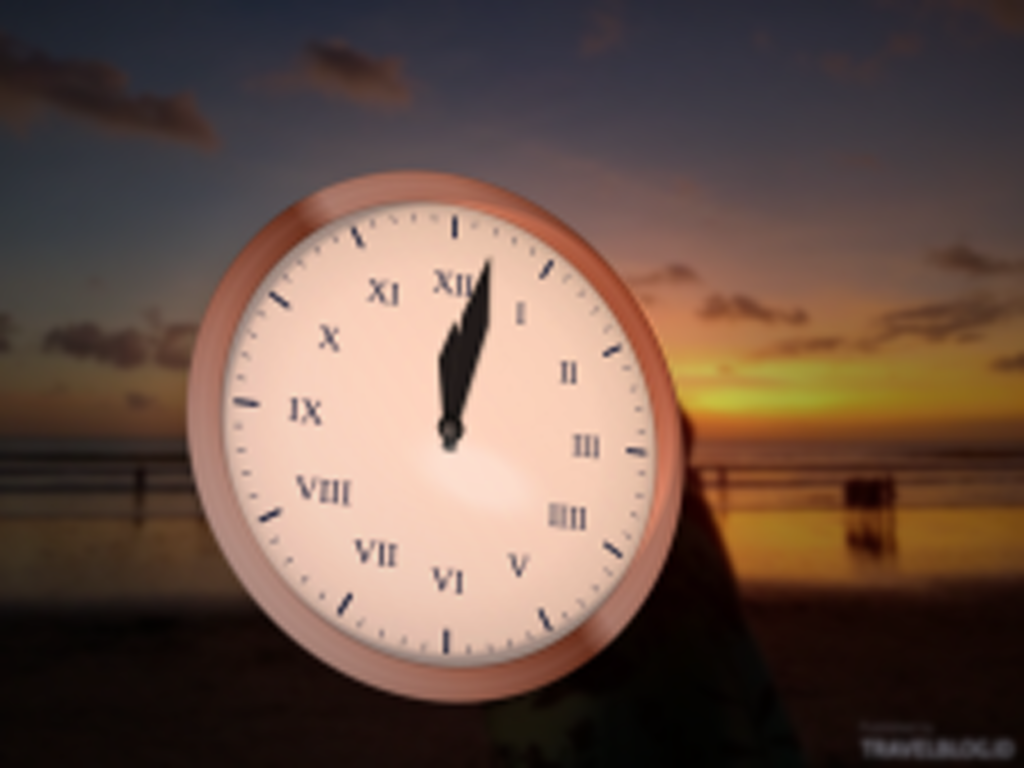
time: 12:02
